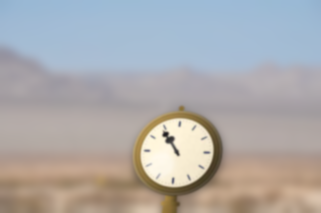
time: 10:54
